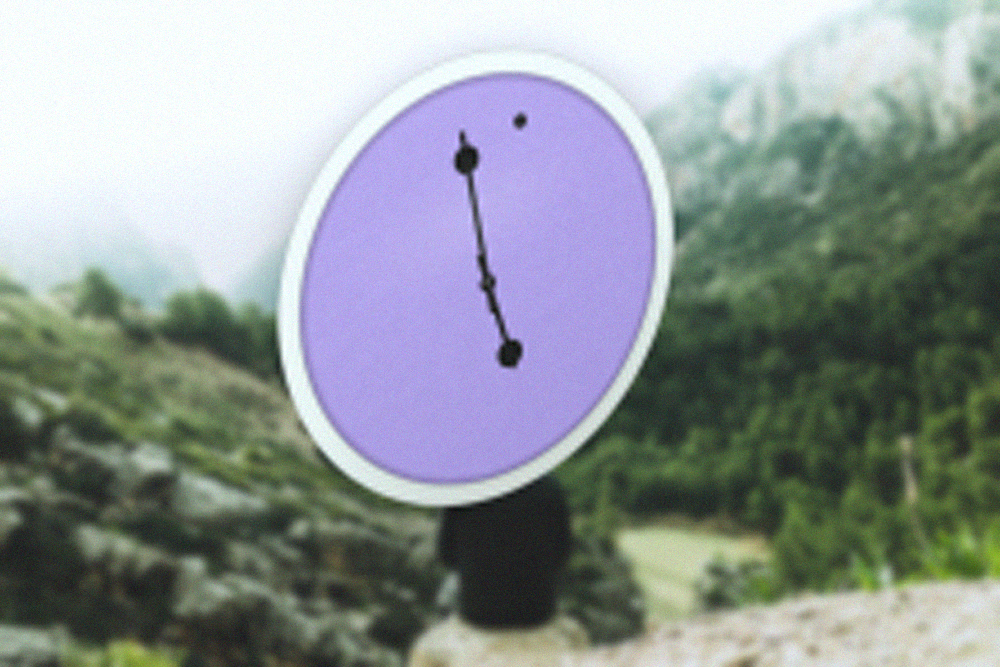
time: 4:56
